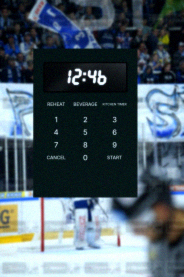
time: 12:46
